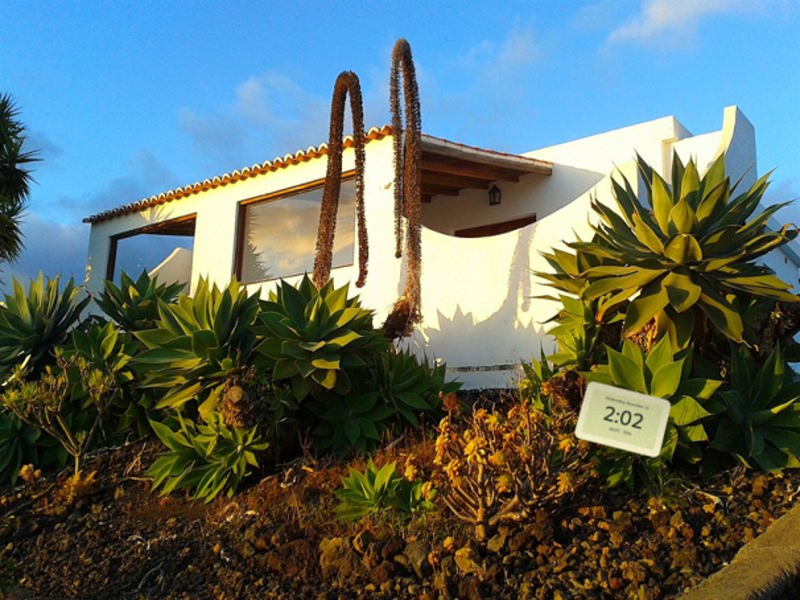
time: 2:02
